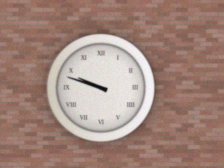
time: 9:48
